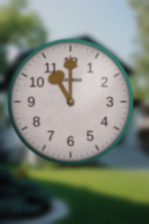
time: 11:00
